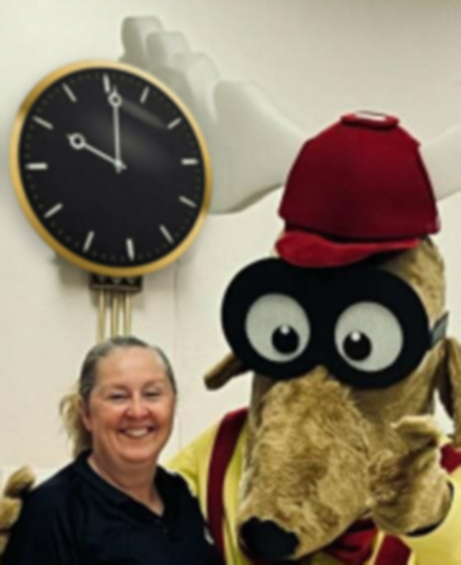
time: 10:01
